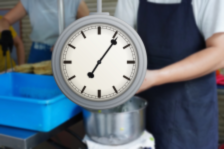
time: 7:06
